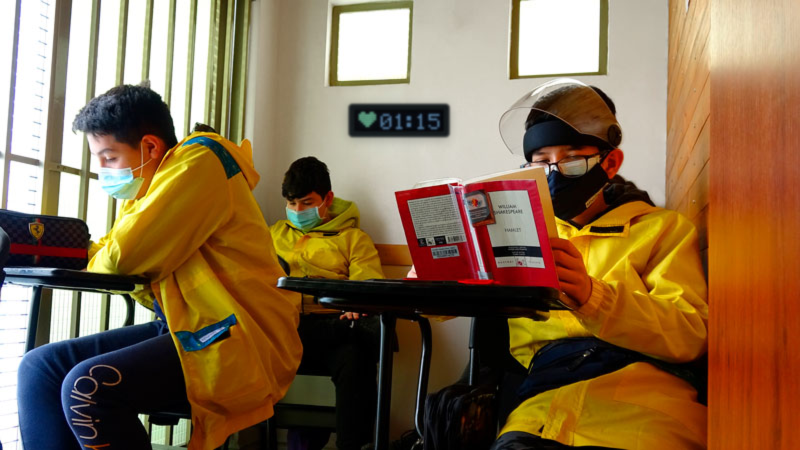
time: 1:15
